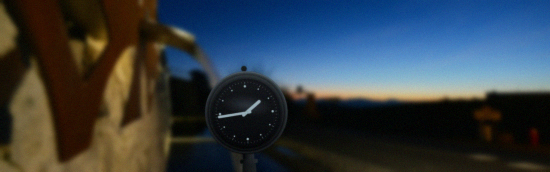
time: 1:44
